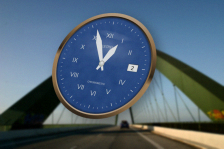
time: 12:56
